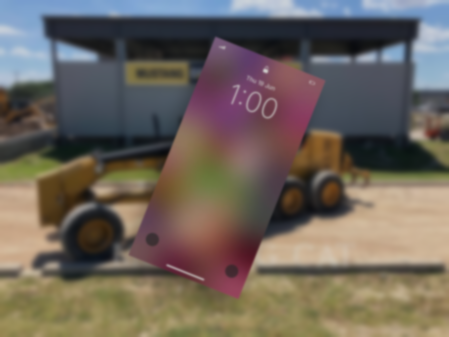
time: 1:00
